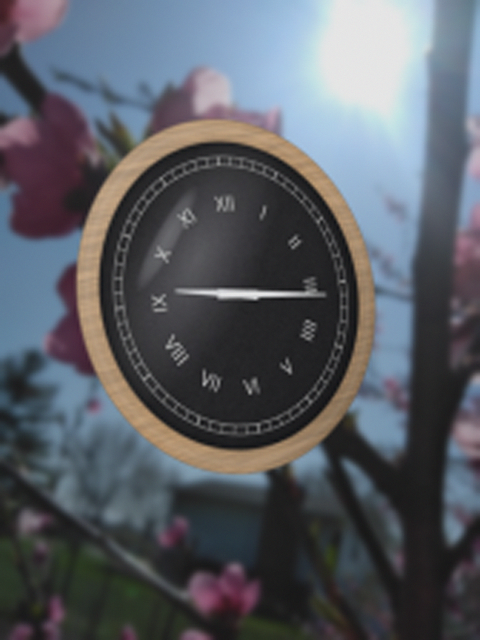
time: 9:16
